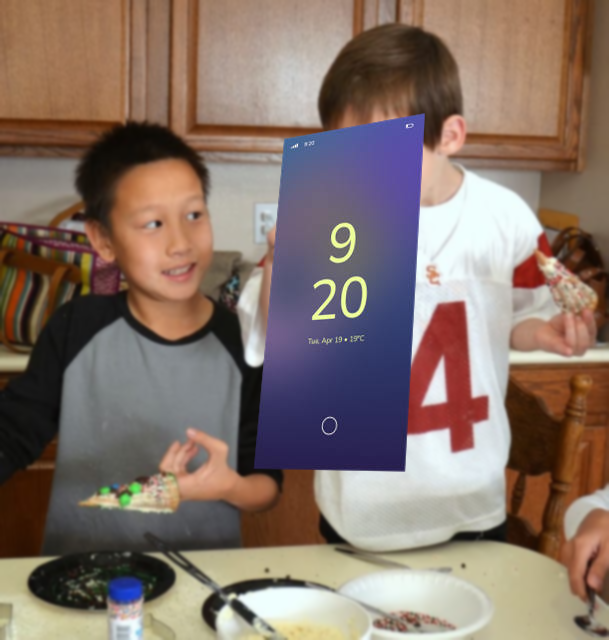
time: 9:20
